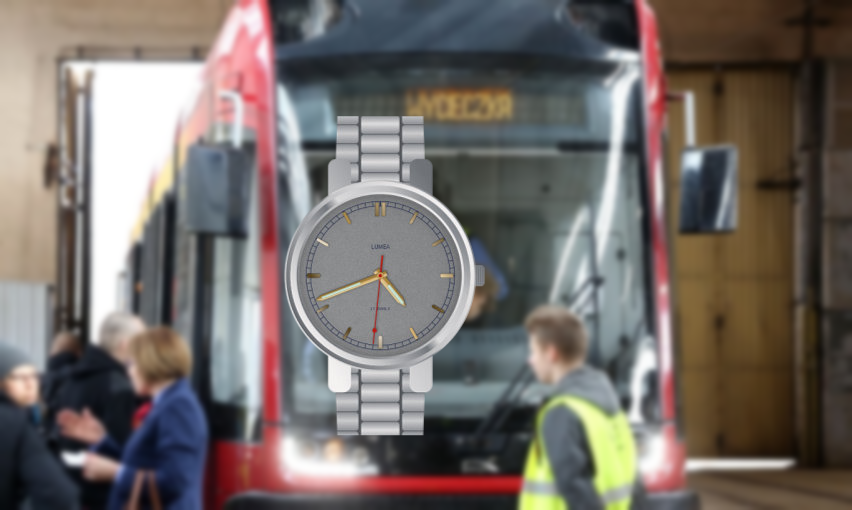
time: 4:41:31
